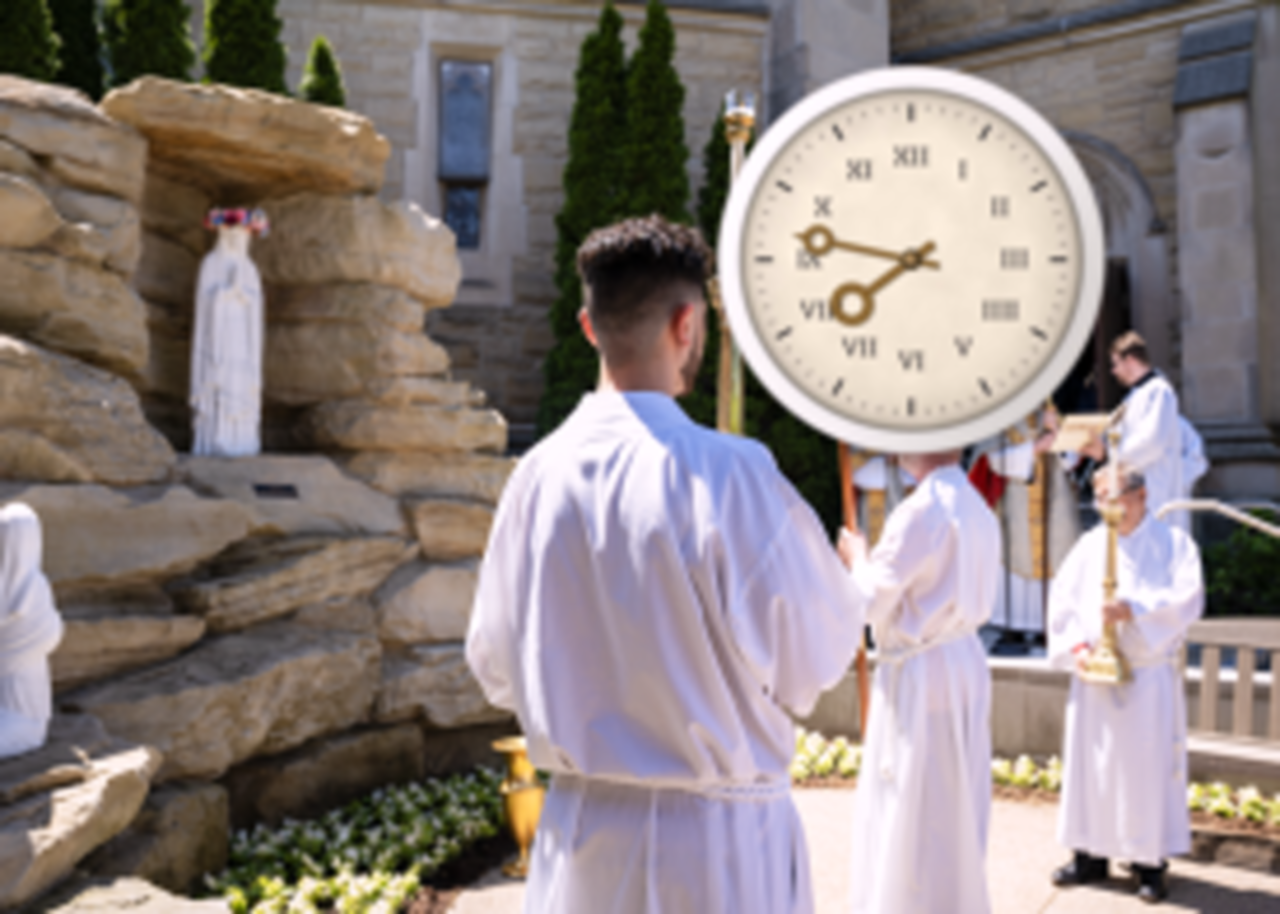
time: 7:47
